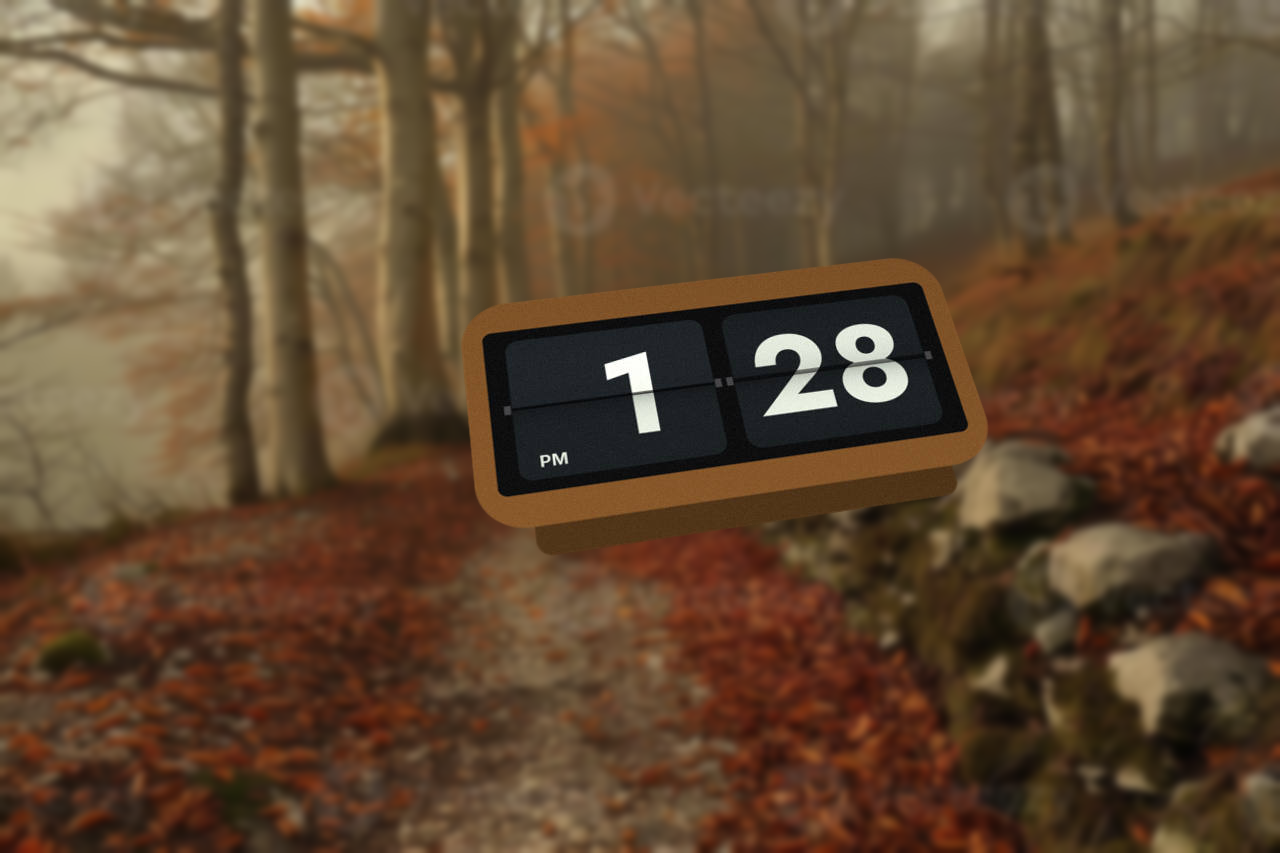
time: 1:28
